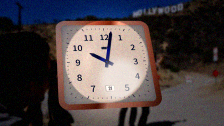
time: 10:02
